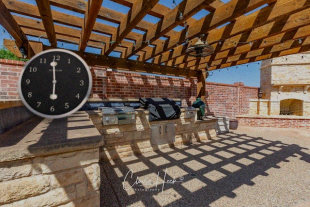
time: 5:59
